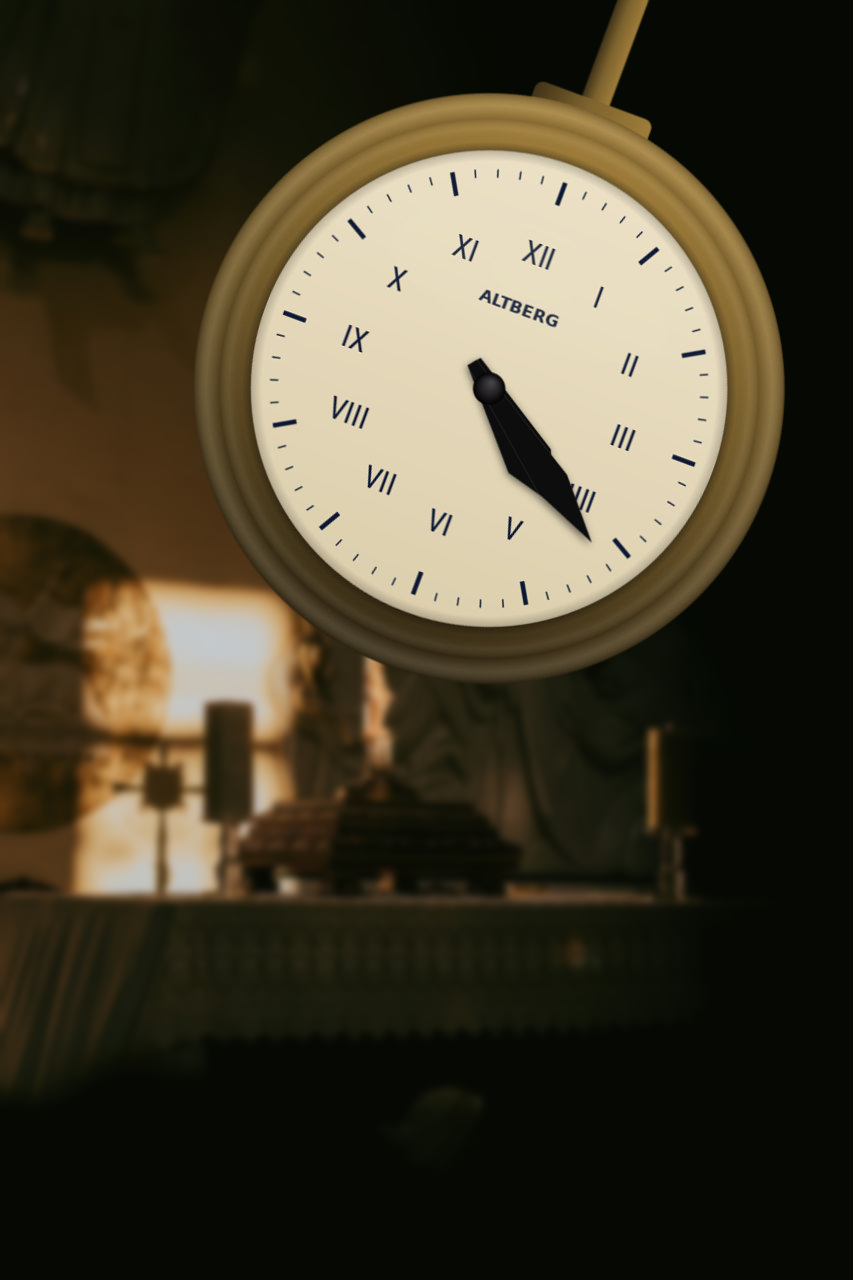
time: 4:21
